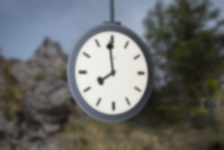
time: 7:59
